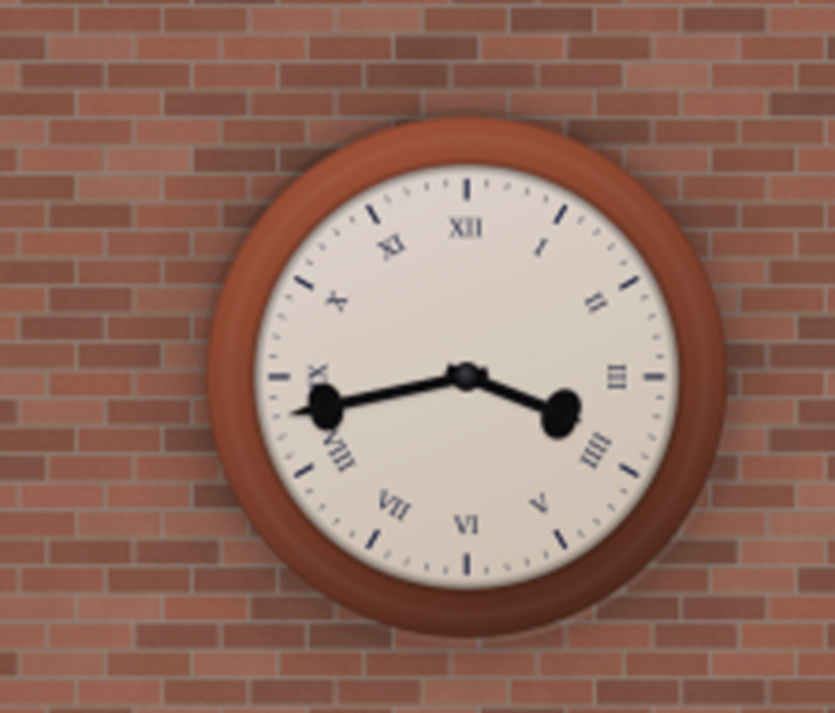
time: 3:43
